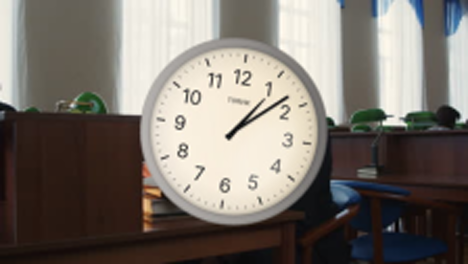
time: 1:08
